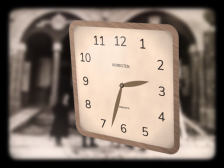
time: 2:33
